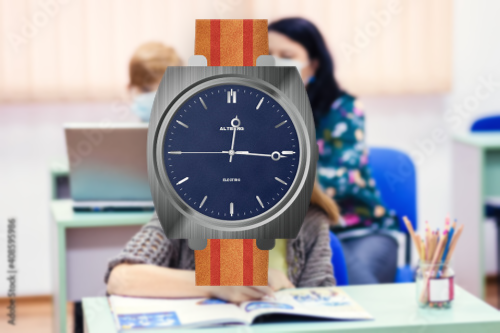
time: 12:15:45
